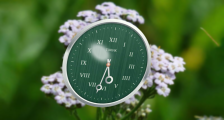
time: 5:32
